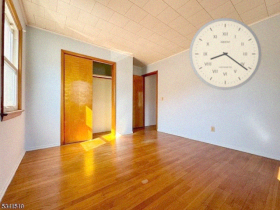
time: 8:21
